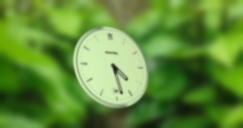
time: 4:28
